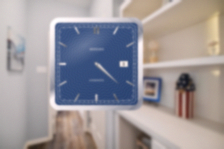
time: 4:22
